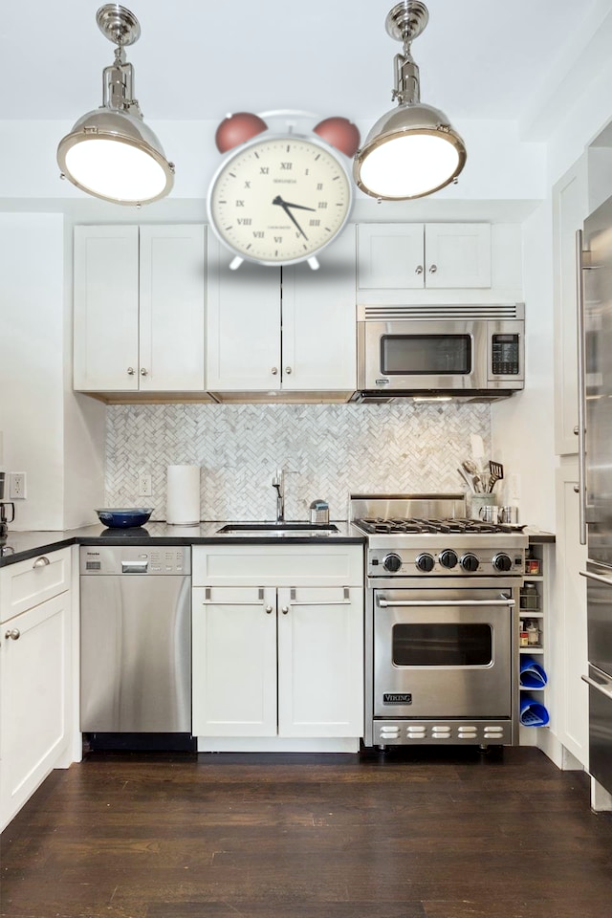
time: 3:24
